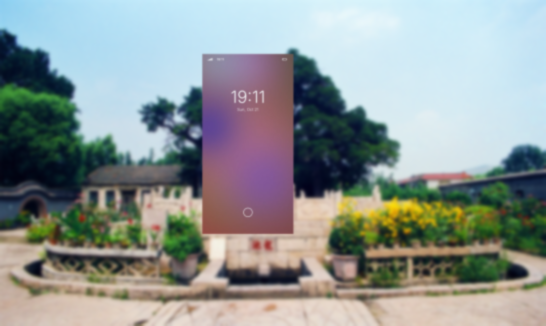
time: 19:11
